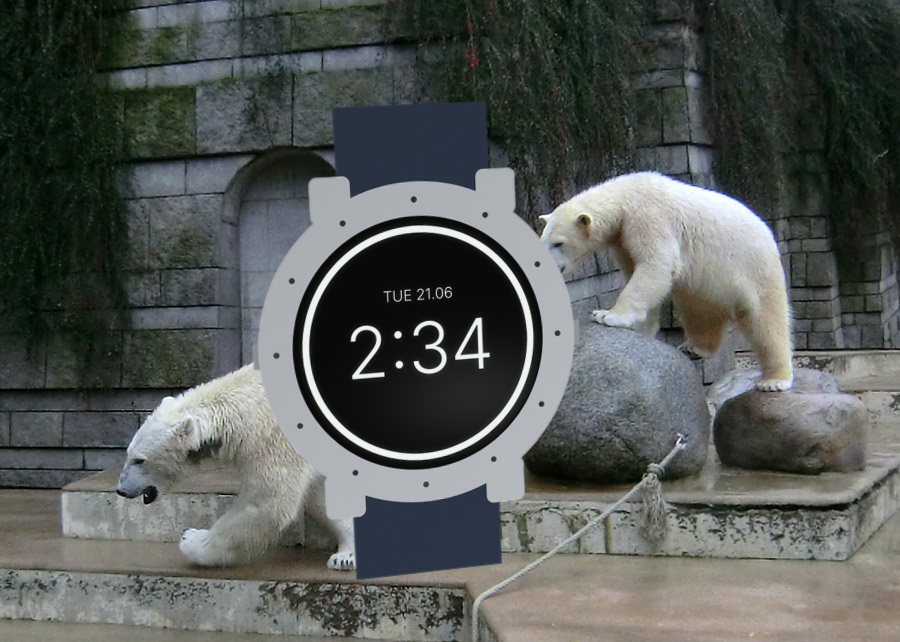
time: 2:34
